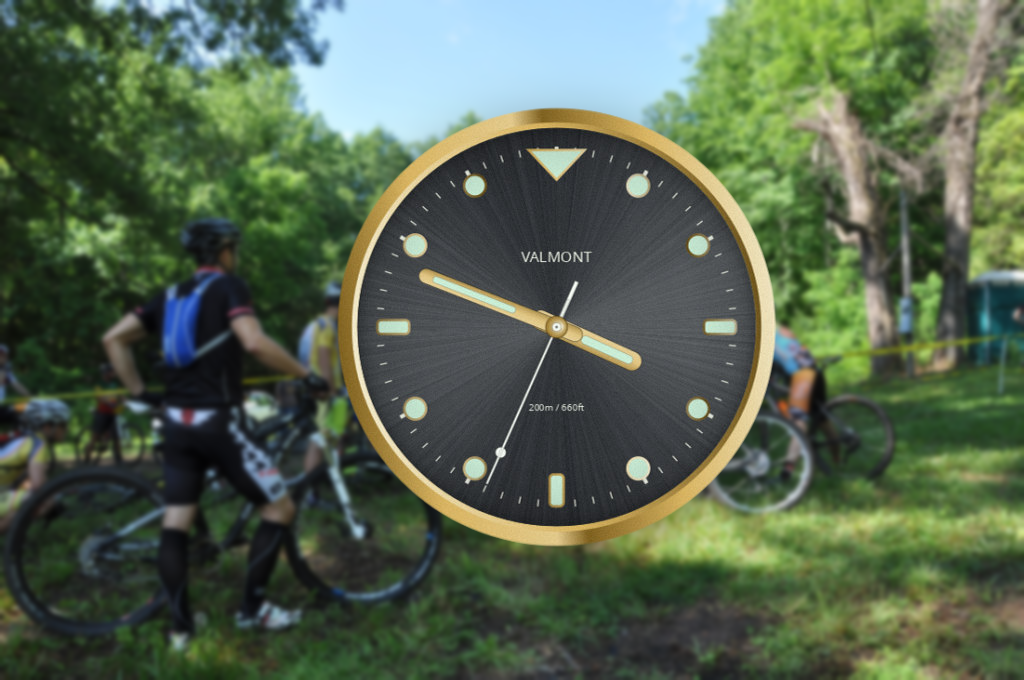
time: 3:48:34
